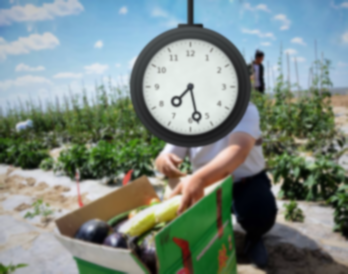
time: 7:28
